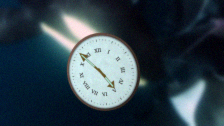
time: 4:53
